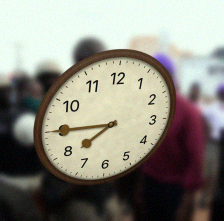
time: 7:45
